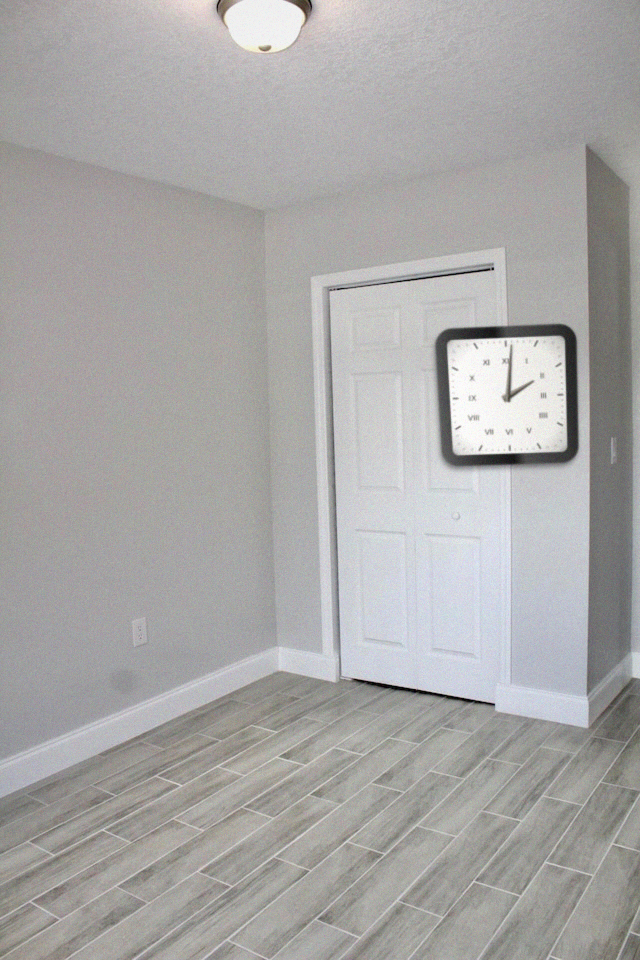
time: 2:01
